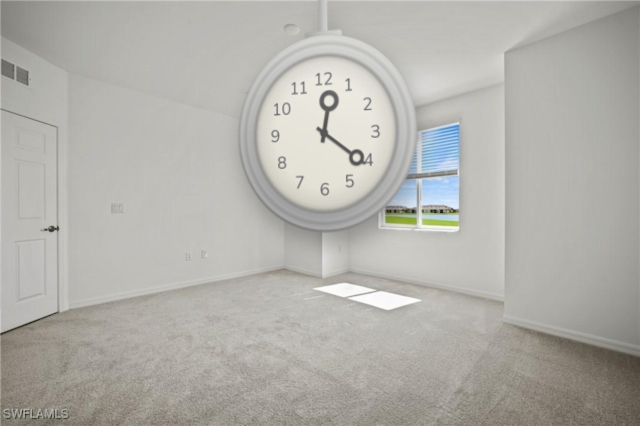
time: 12:21
